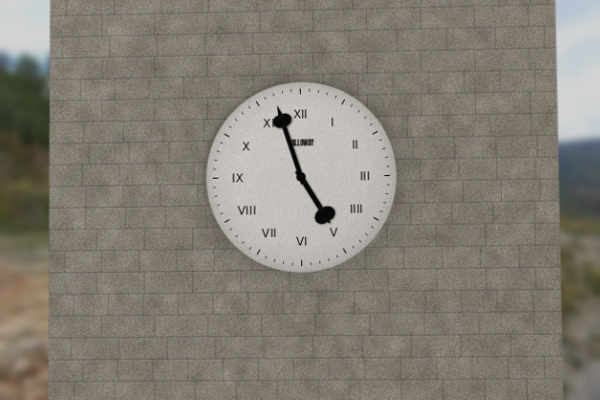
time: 4:57
